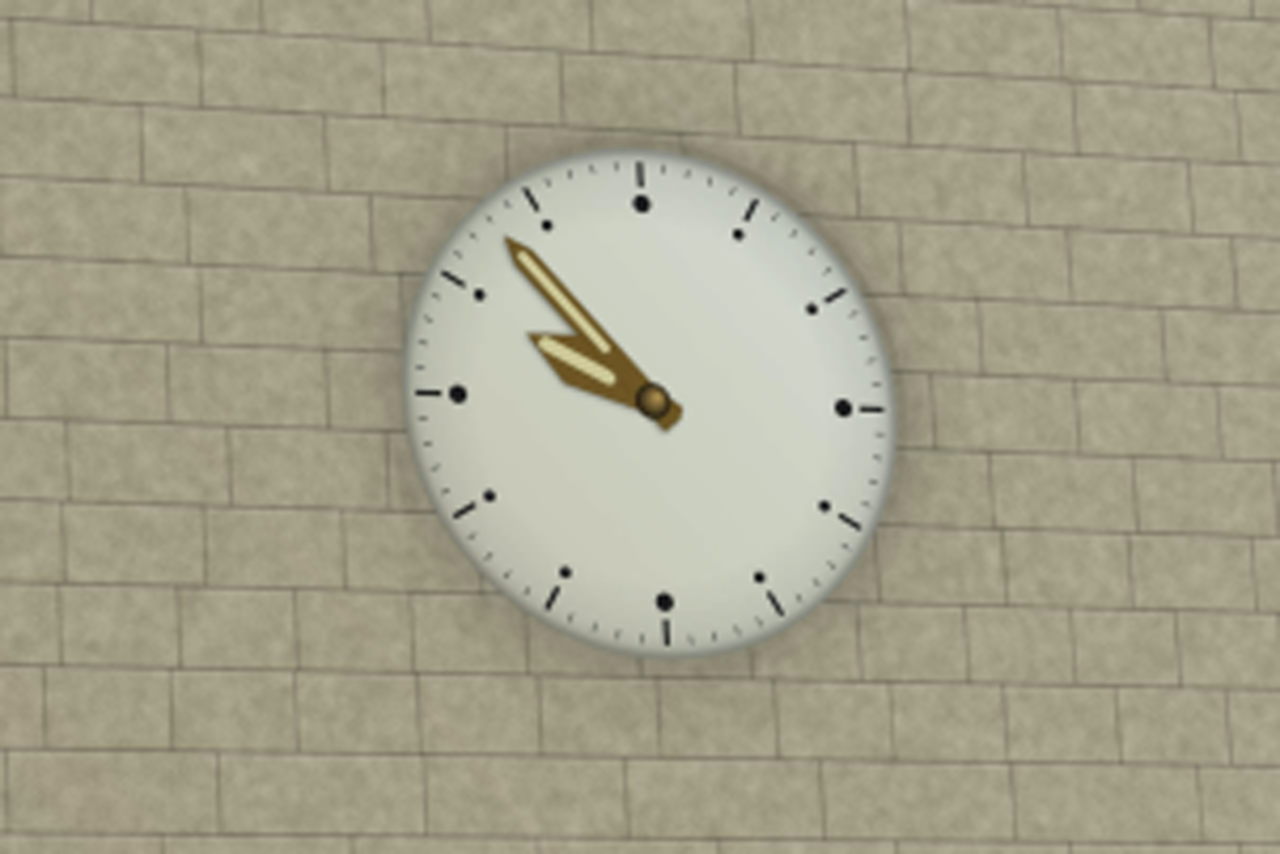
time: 9:53
